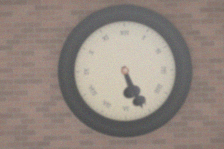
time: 5:26
